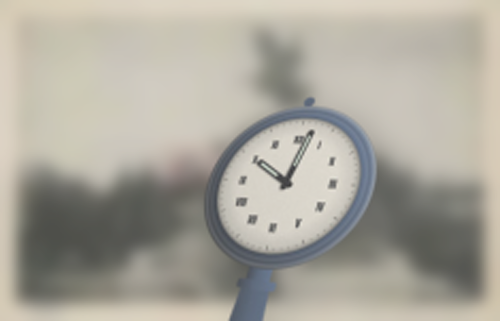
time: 10:02
